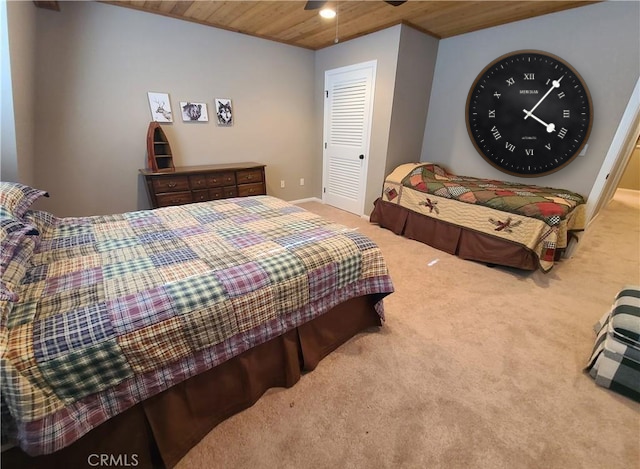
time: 4:07
